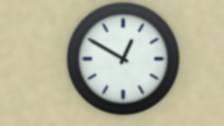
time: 12:50
